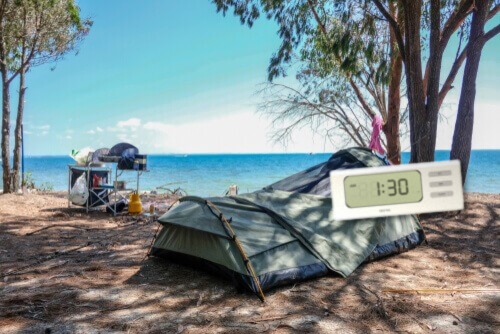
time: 1:30
